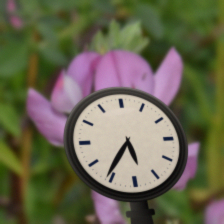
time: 5:36
